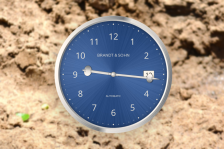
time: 9:16
